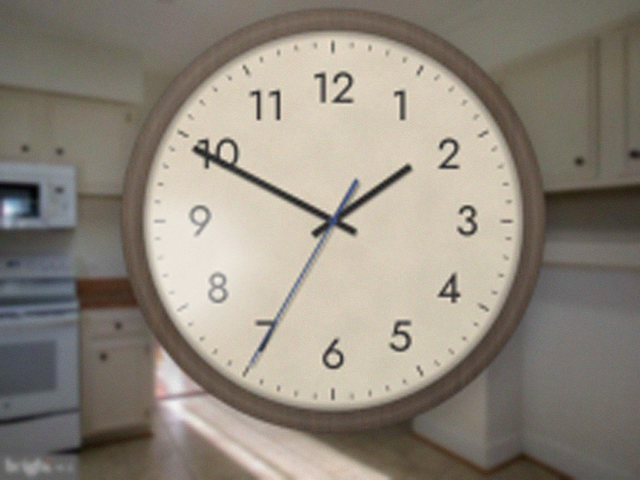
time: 1:49:35
